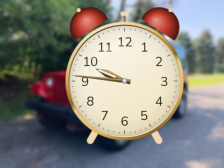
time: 9:46
